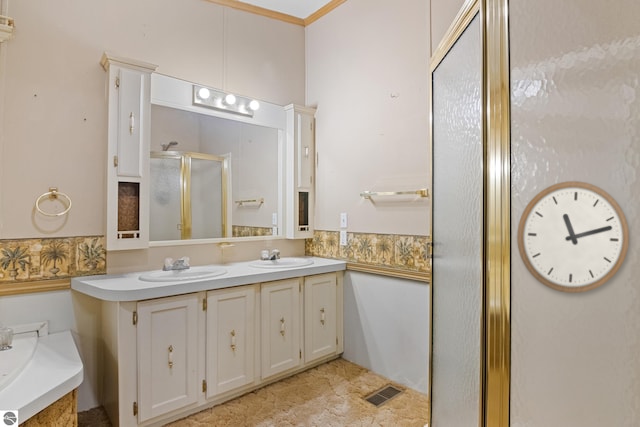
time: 11:12
